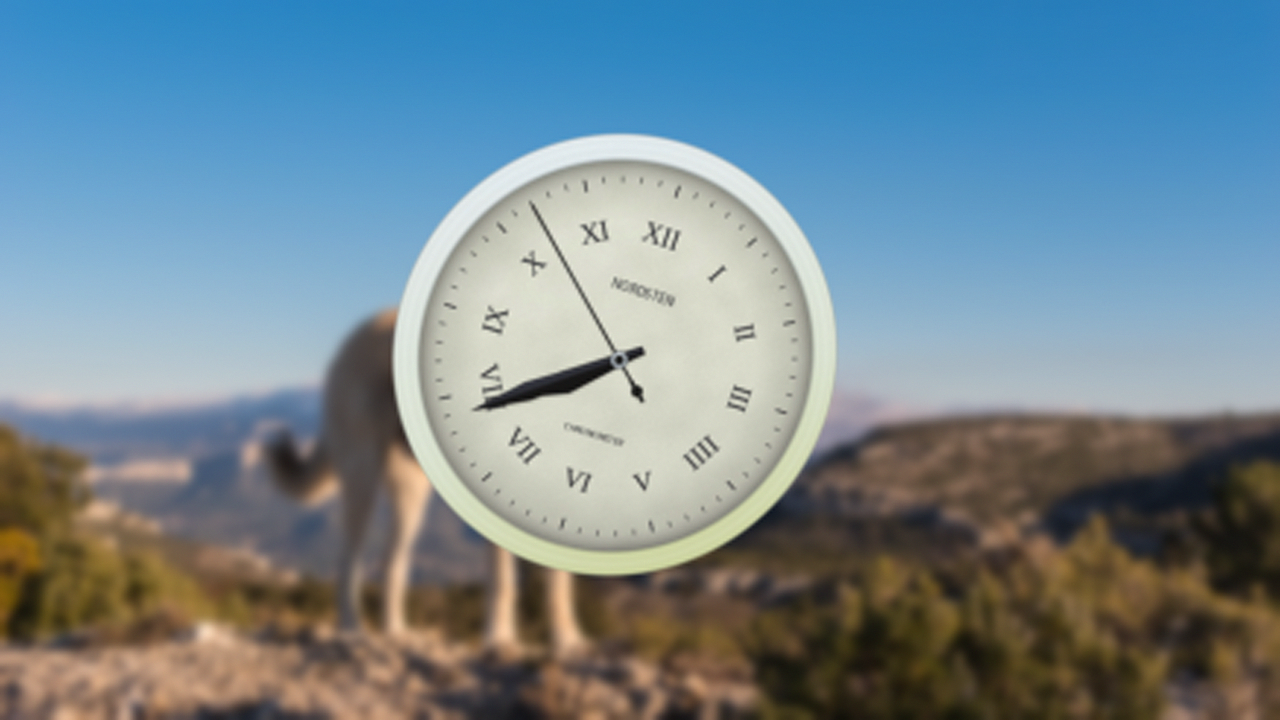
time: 7:38:52
